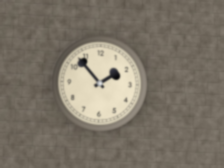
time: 1:53
